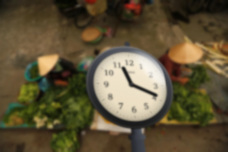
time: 11:19
